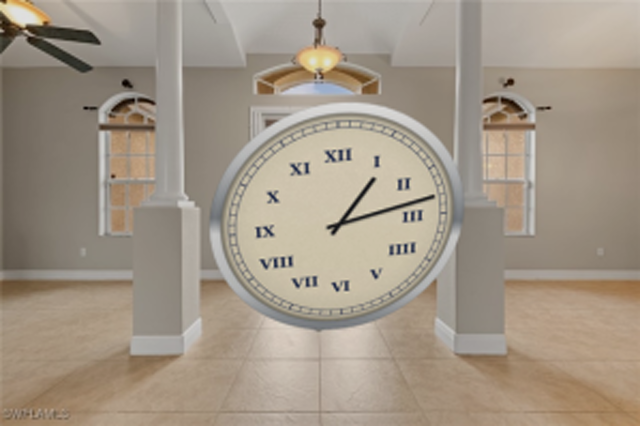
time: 1:13
